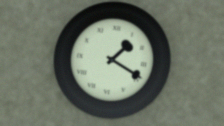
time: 1:19
